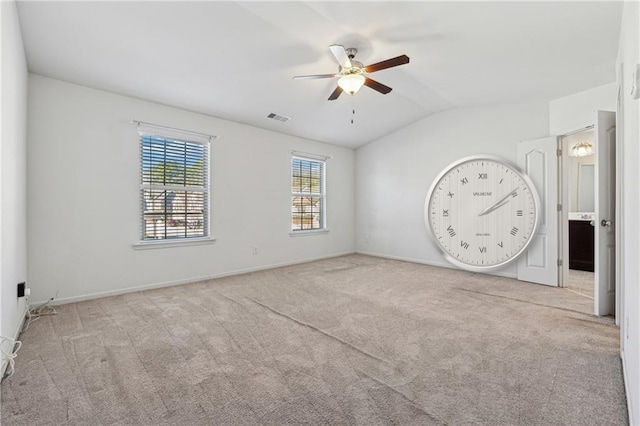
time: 2:09
